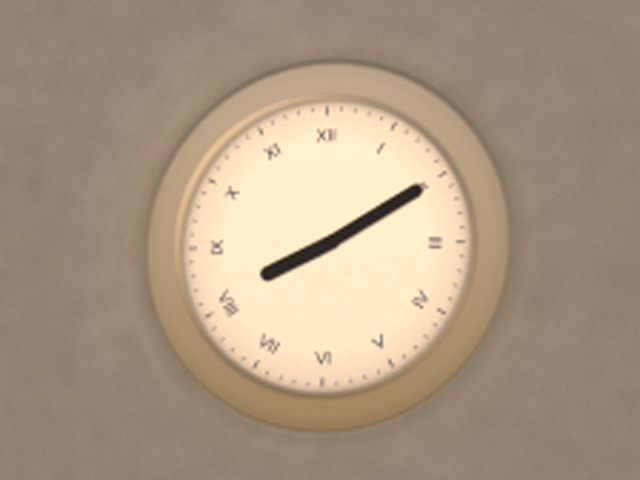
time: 8:10
